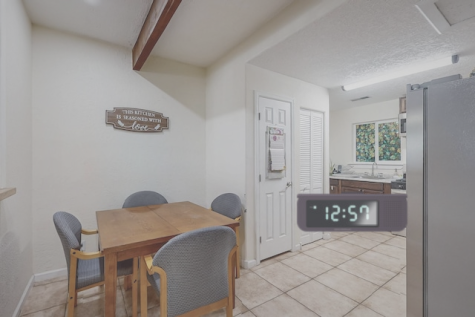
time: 12:57
